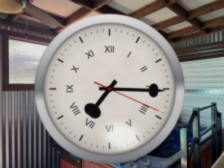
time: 7:15:19
